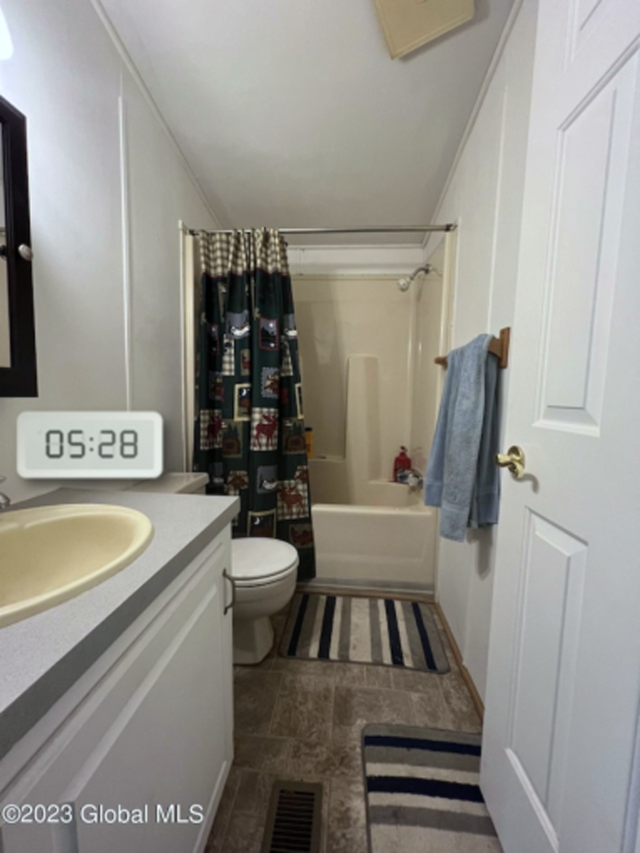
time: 5:28
